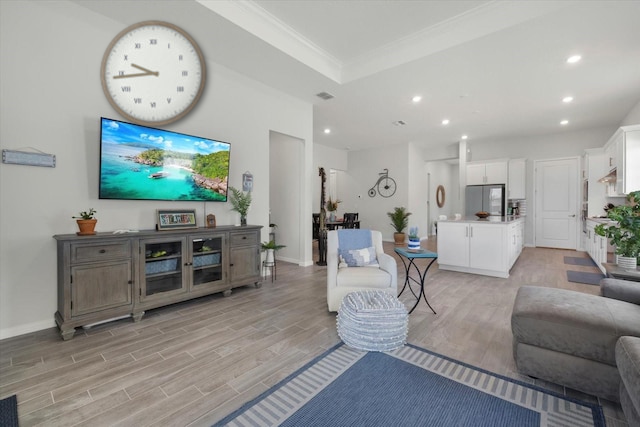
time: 9:44
